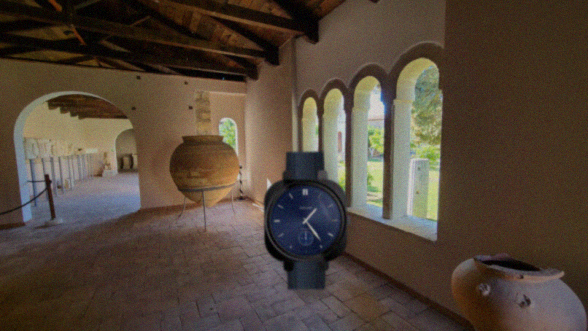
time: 1:24
